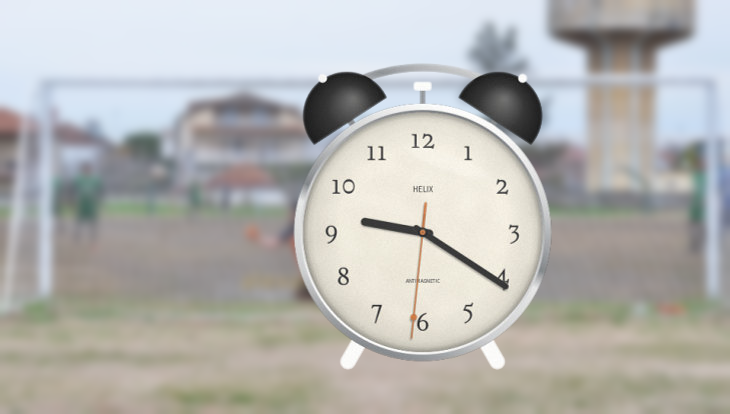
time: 9:20:31
